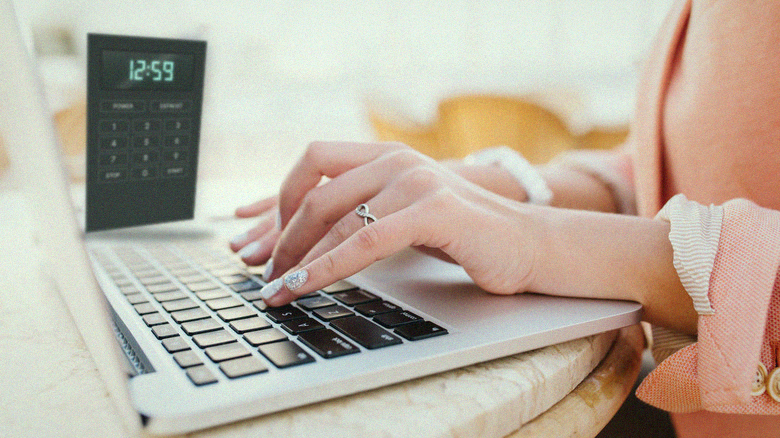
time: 12:59
